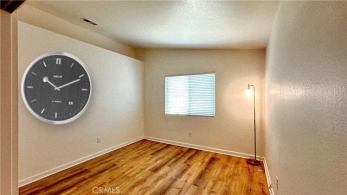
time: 10:11
